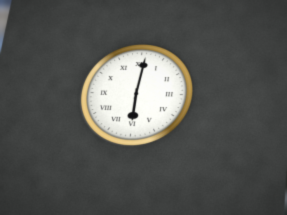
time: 6:01
